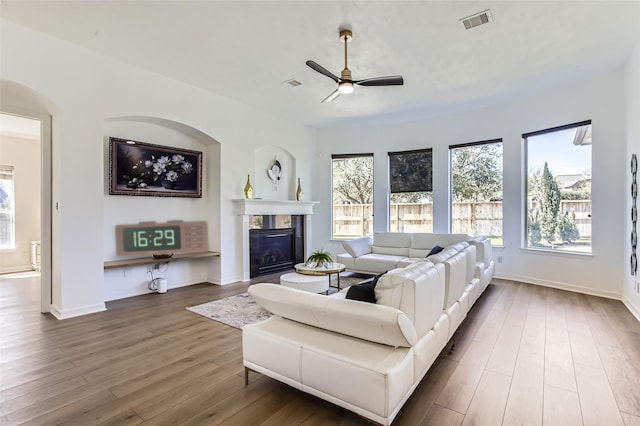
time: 16:29
